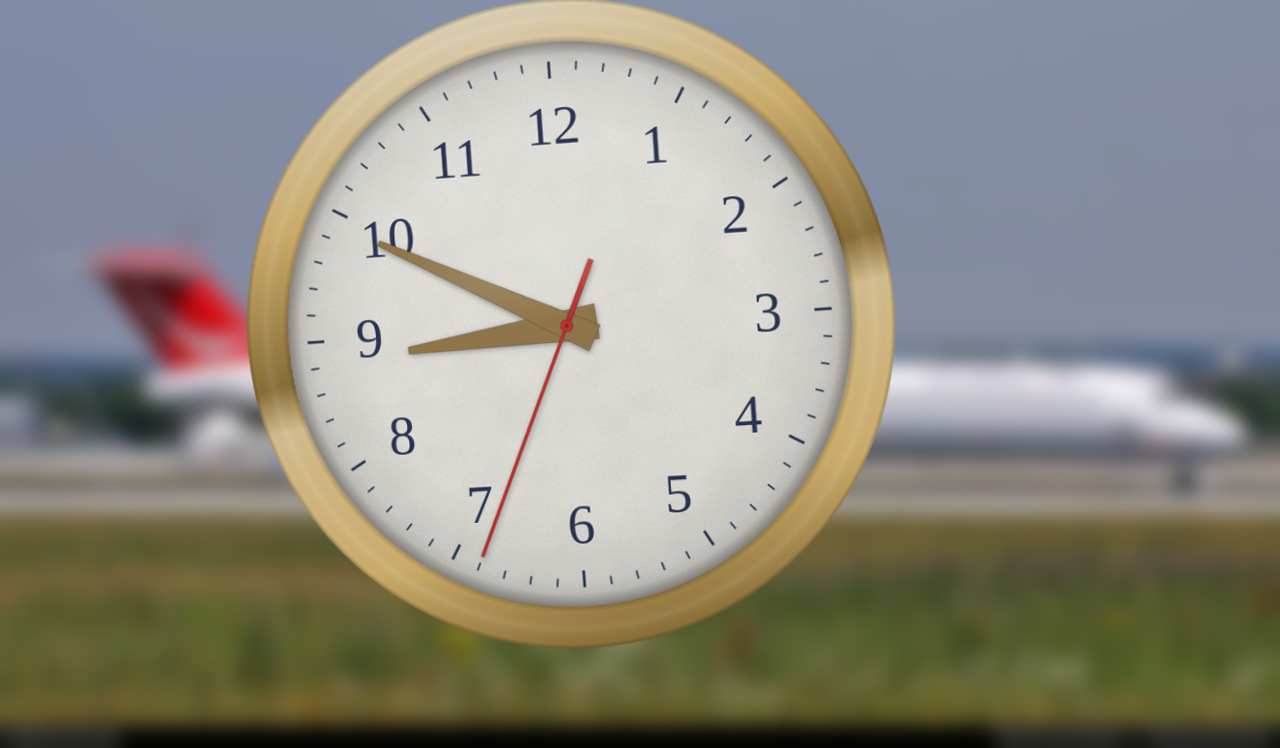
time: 8:49:34
